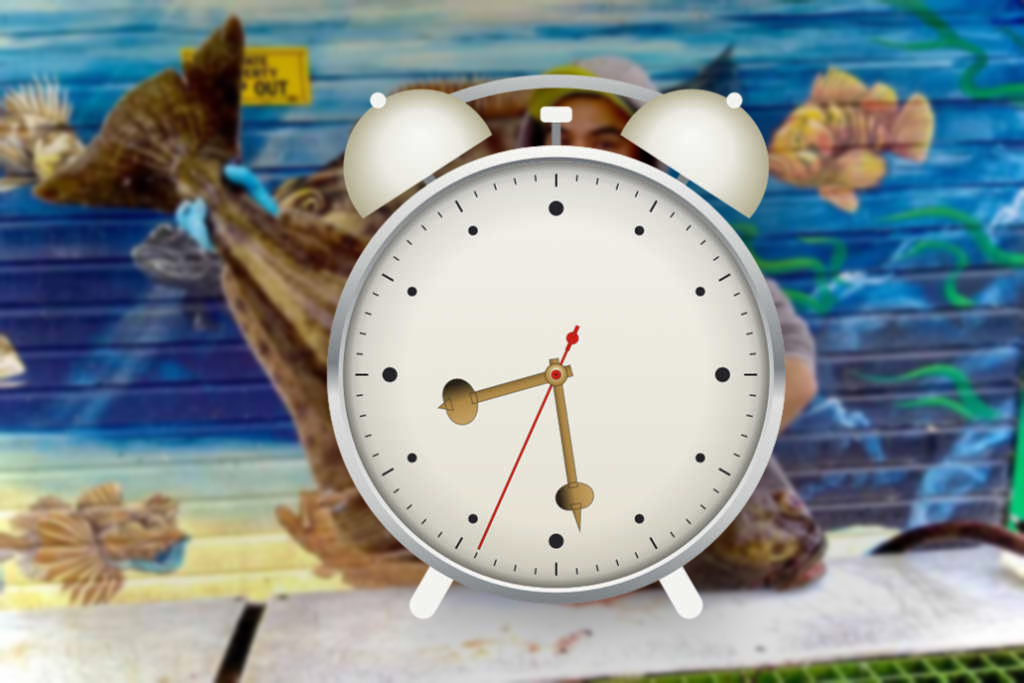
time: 8:28:34
